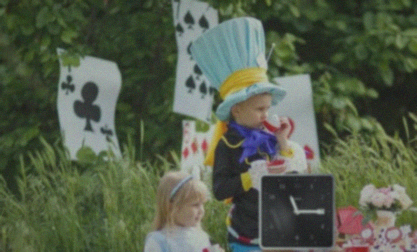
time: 11:15
